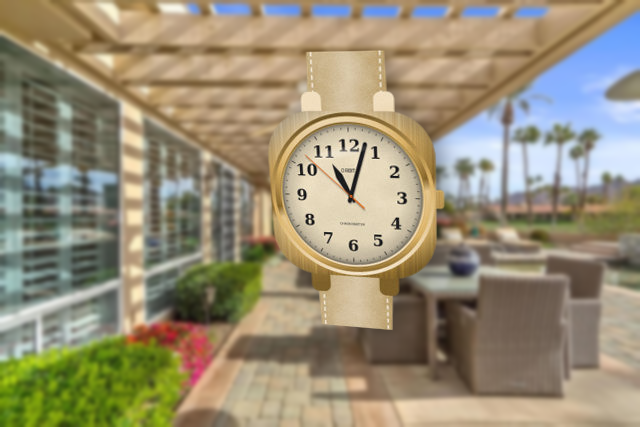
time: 11:02:52
